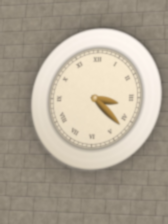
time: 3:22
